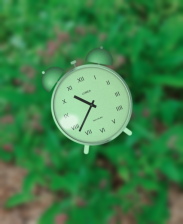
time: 10:38
